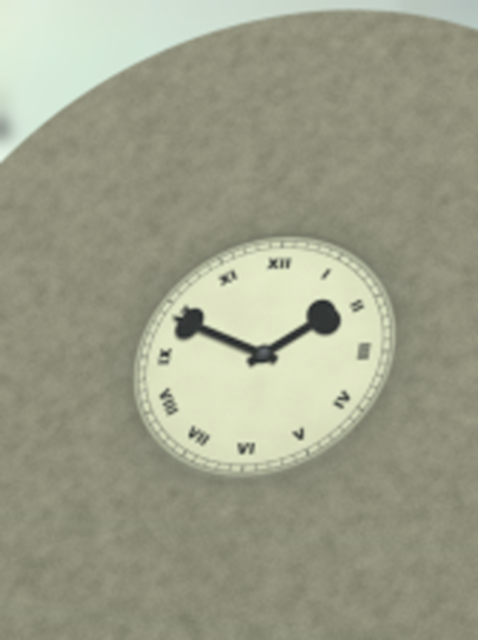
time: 1:49
